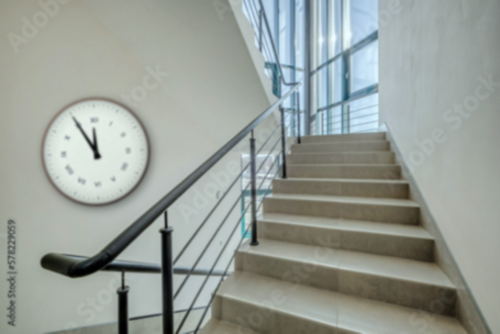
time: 11:55
